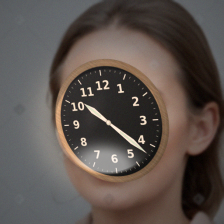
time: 10:22
